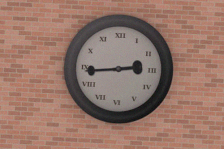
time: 2:44
